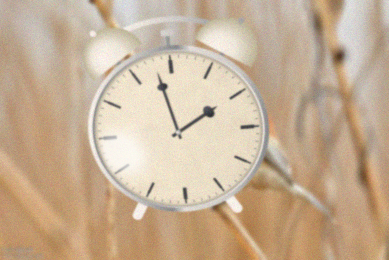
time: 1:58
